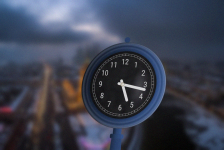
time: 5:17
